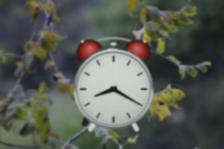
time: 8:20
